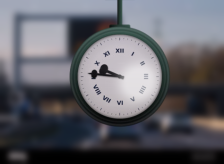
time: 9:46
